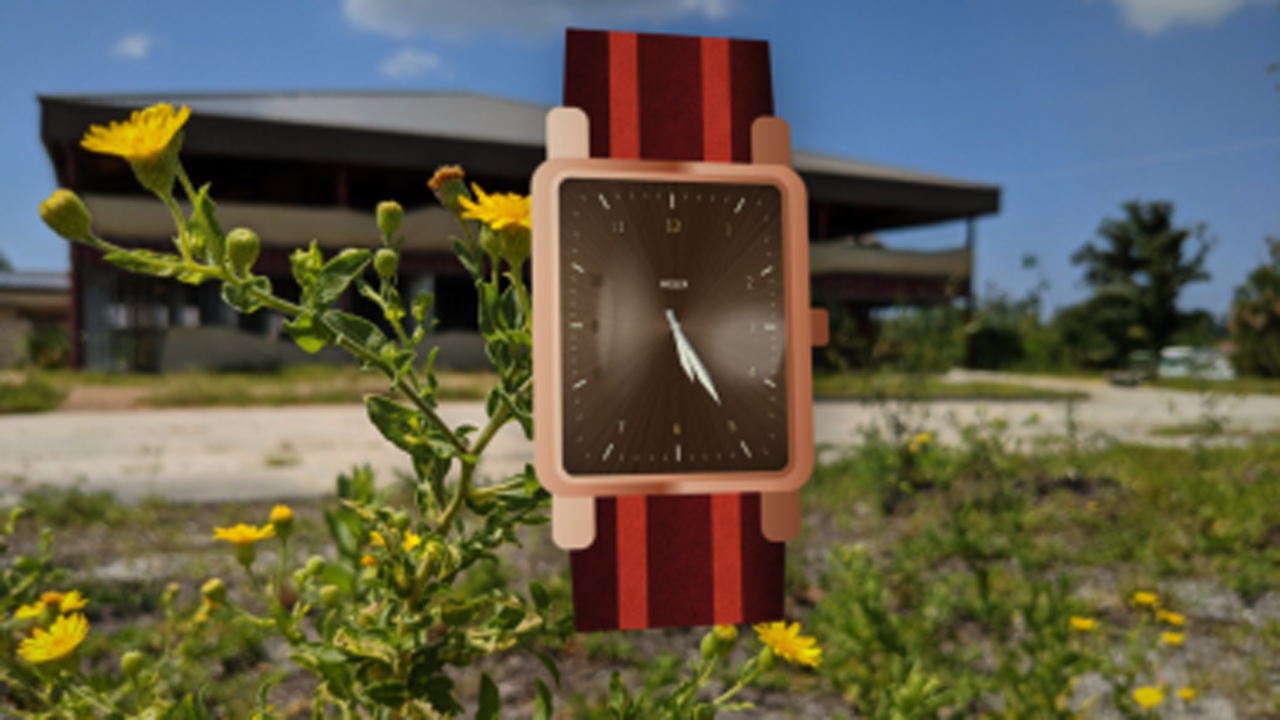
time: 5:25
